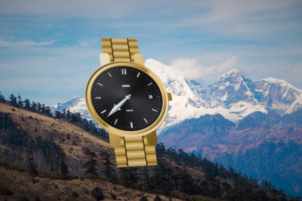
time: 7:38
